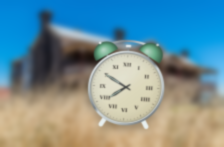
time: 7:50
